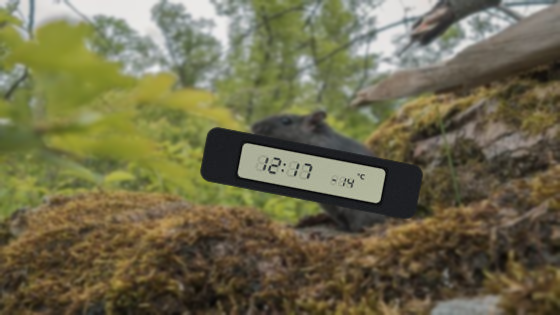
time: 12:17
